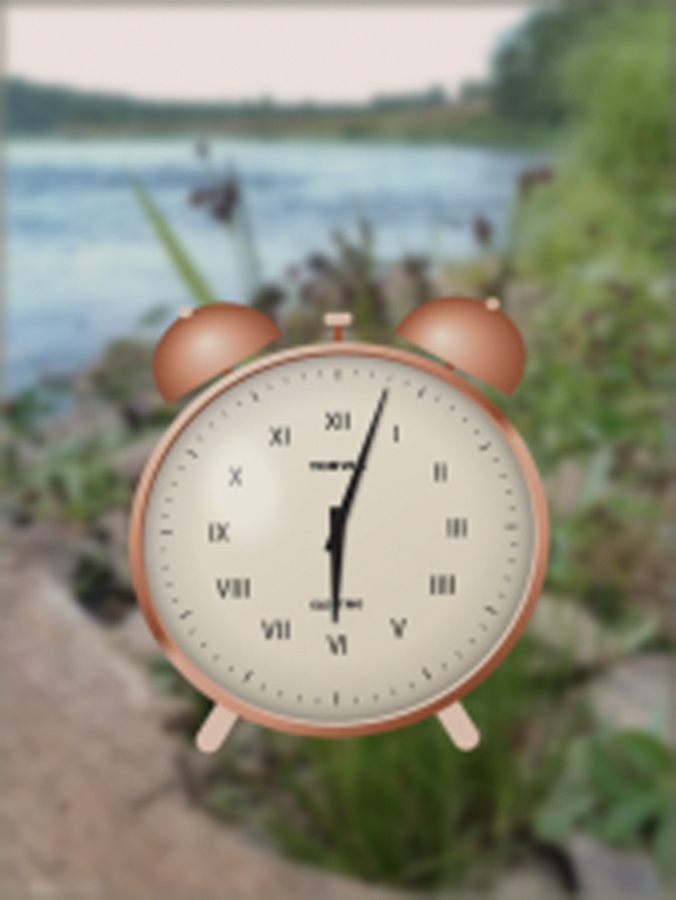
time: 6:03
